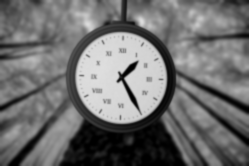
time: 1:25
